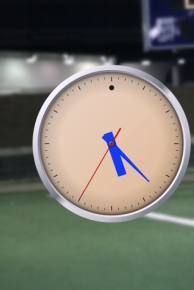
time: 5:22:35
